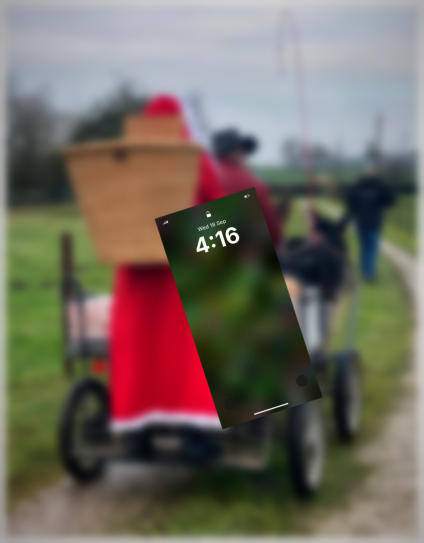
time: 4:16
